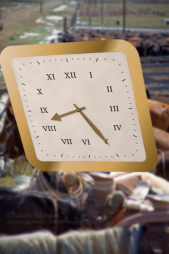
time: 8:25
